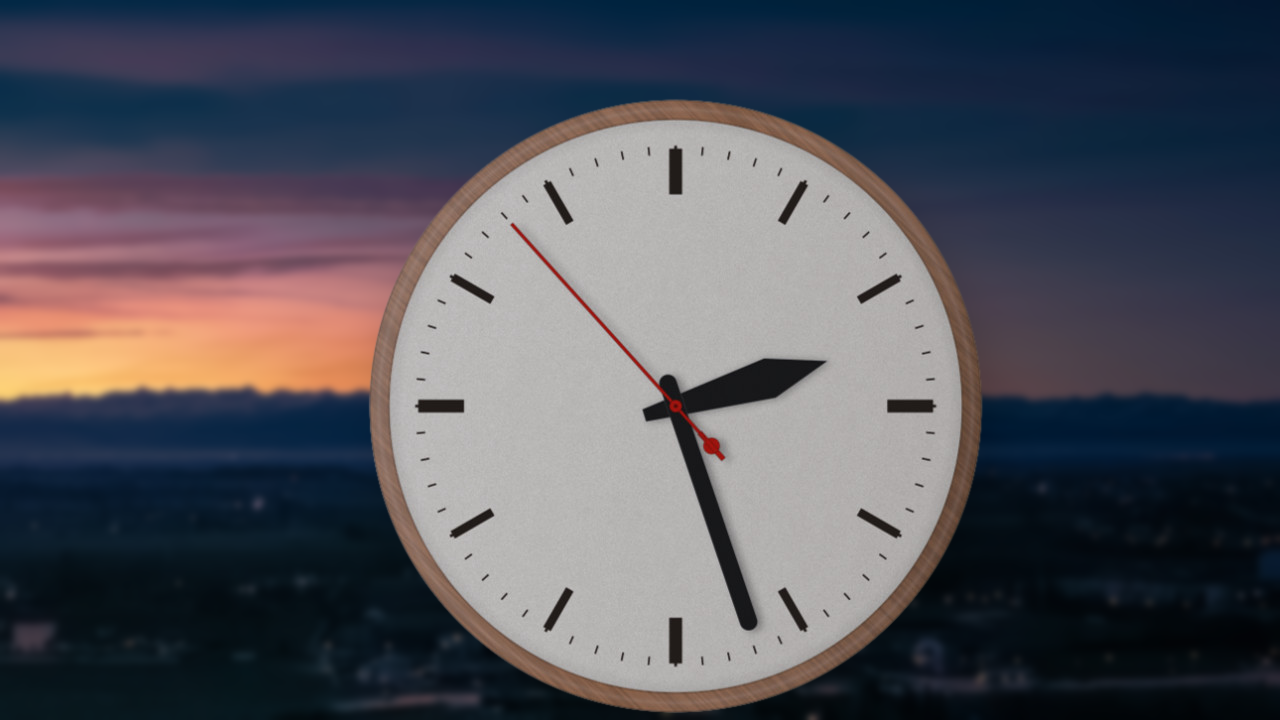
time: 2:26:53
